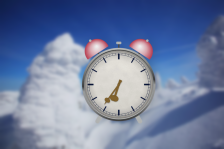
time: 6:36
